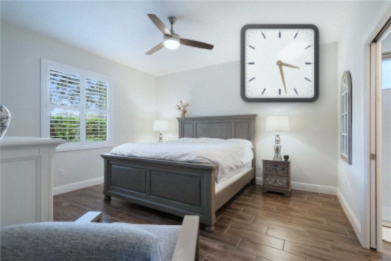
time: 3:28
